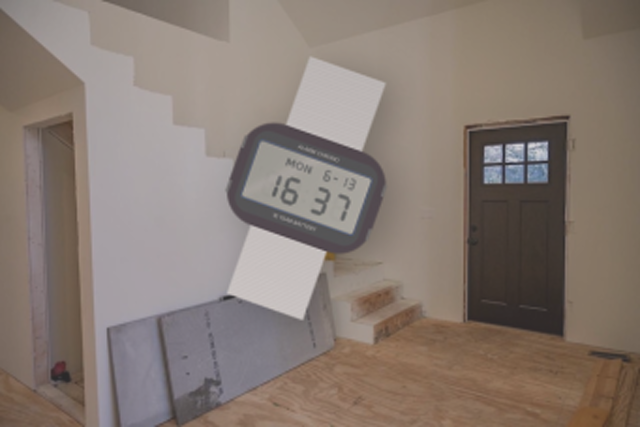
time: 16:37
